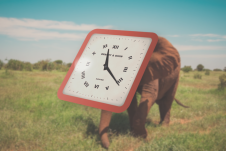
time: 11:21
